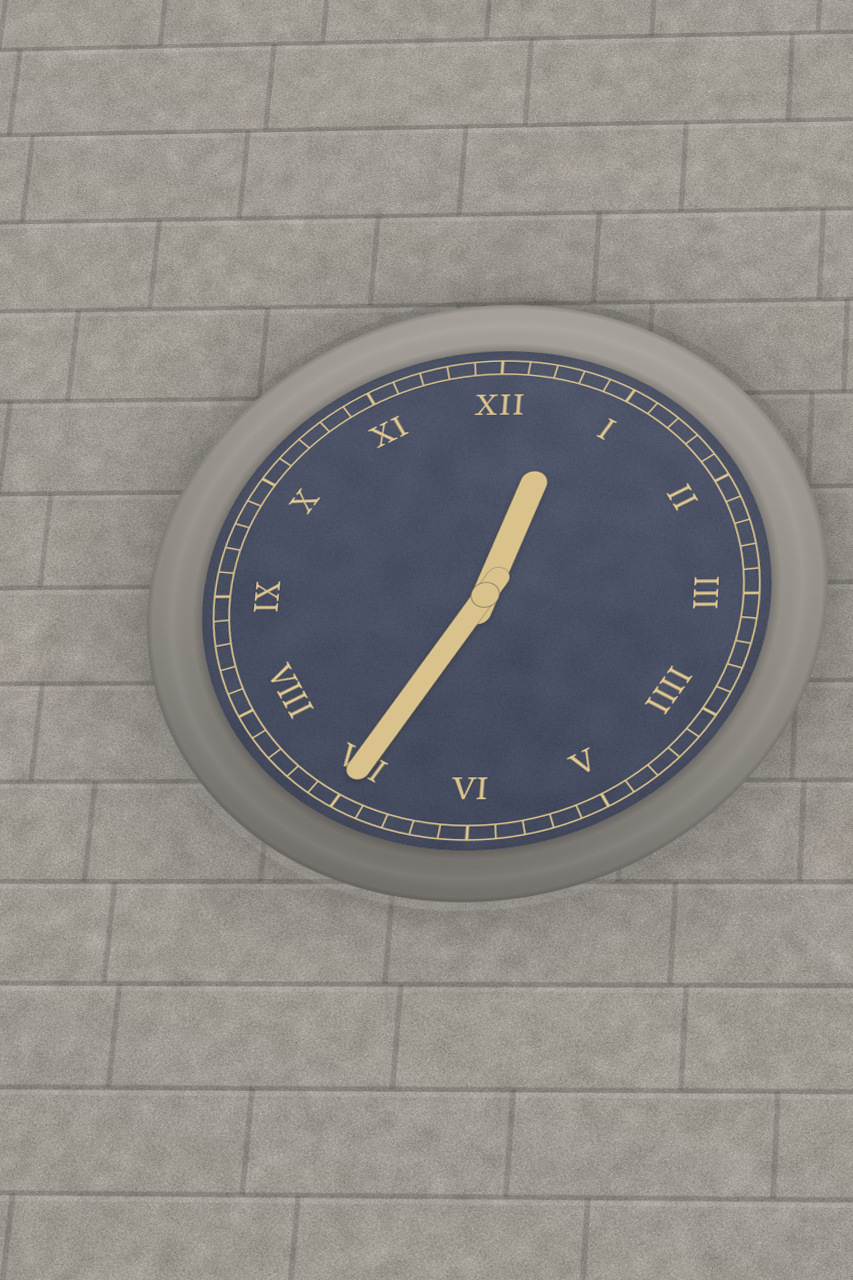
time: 12:35
